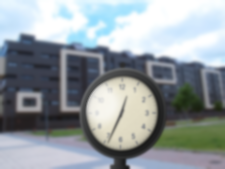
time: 12:34
